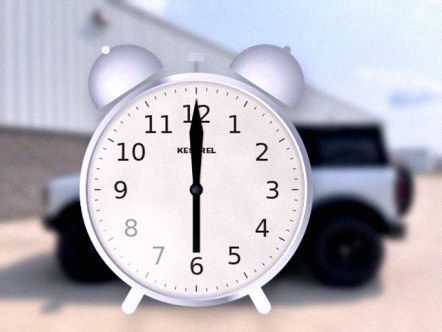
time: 6:00
